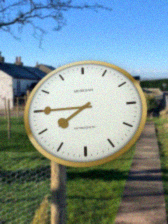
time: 7:45
